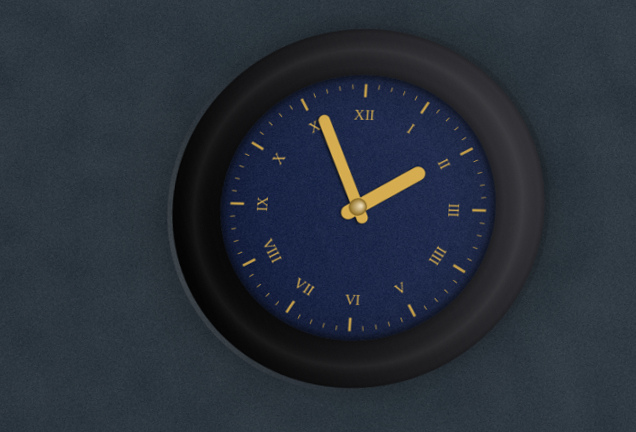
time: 1:56
